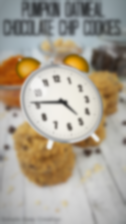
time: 4:46
